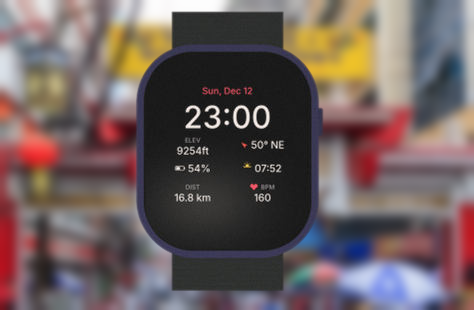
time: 23:00
